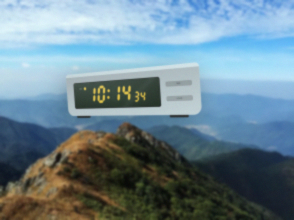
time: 10:14:34
